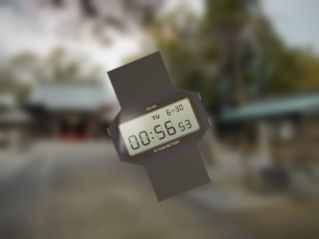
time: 0:56:53
